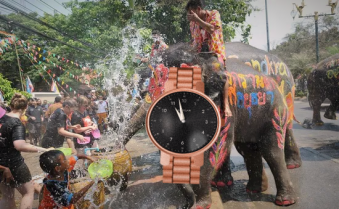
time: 10:58
